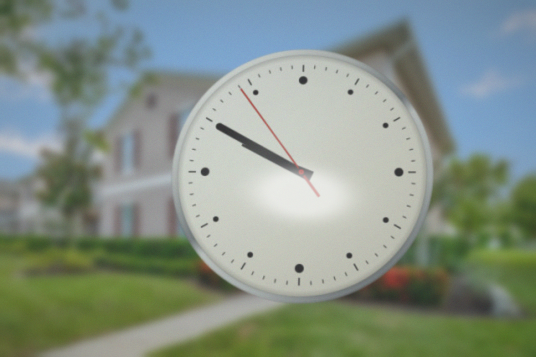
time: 9:49:54
